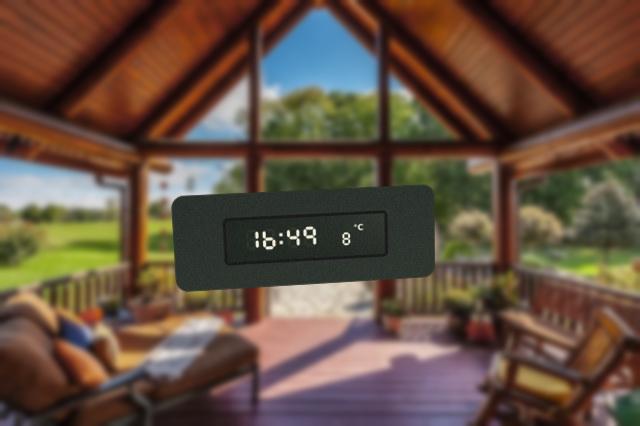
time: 16:49
